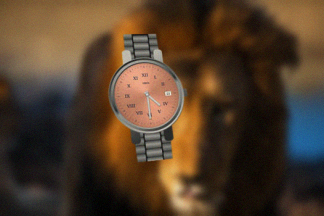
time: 4:30
